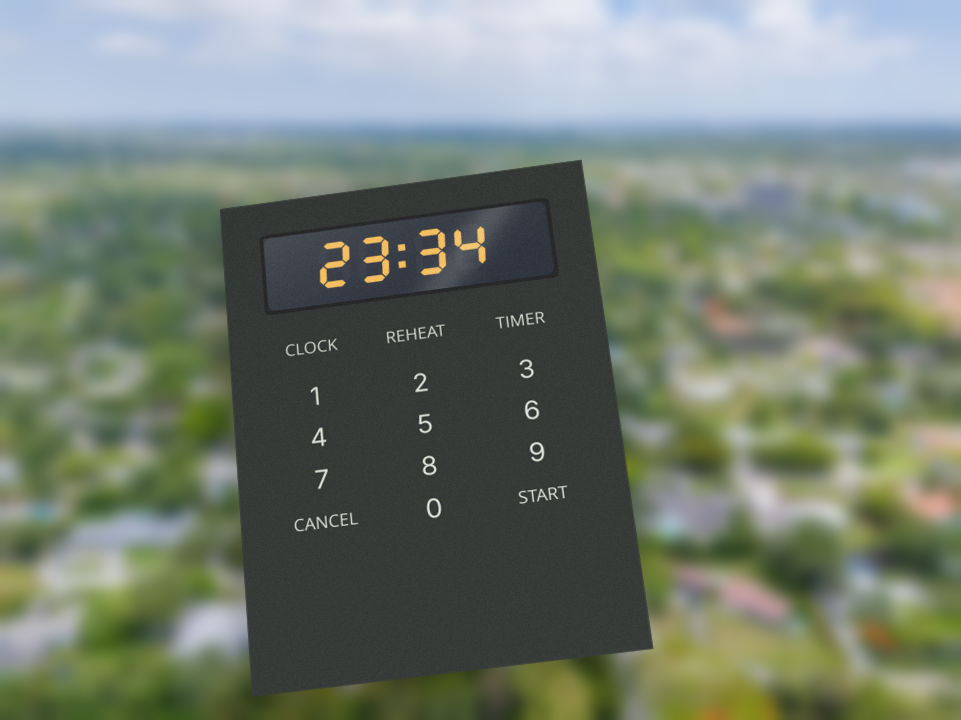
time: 23:34
